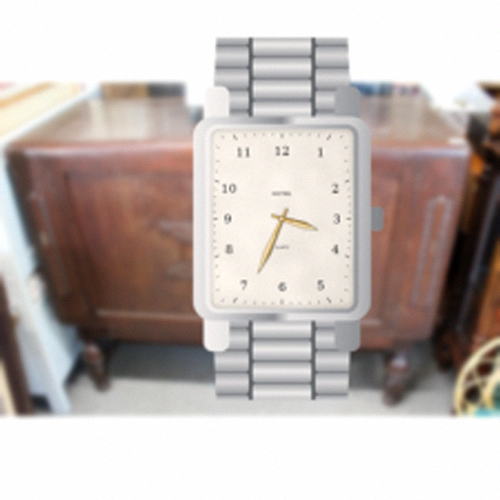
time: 3:34
